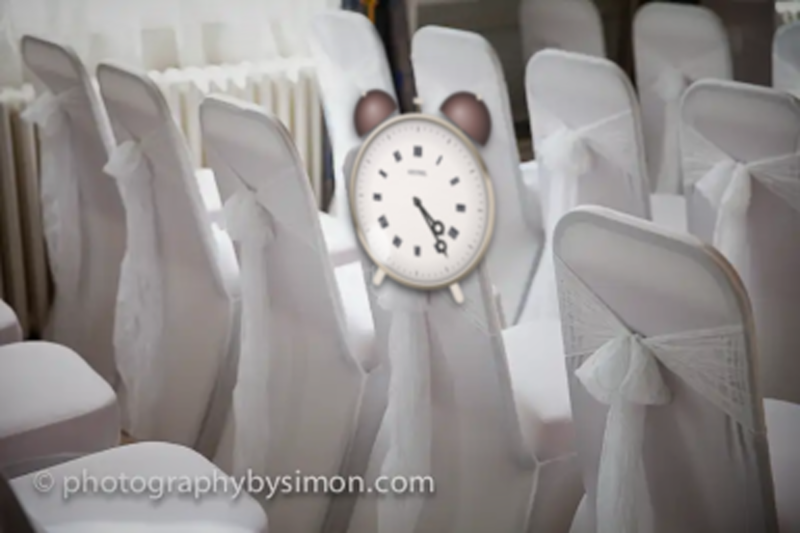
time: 4:24
